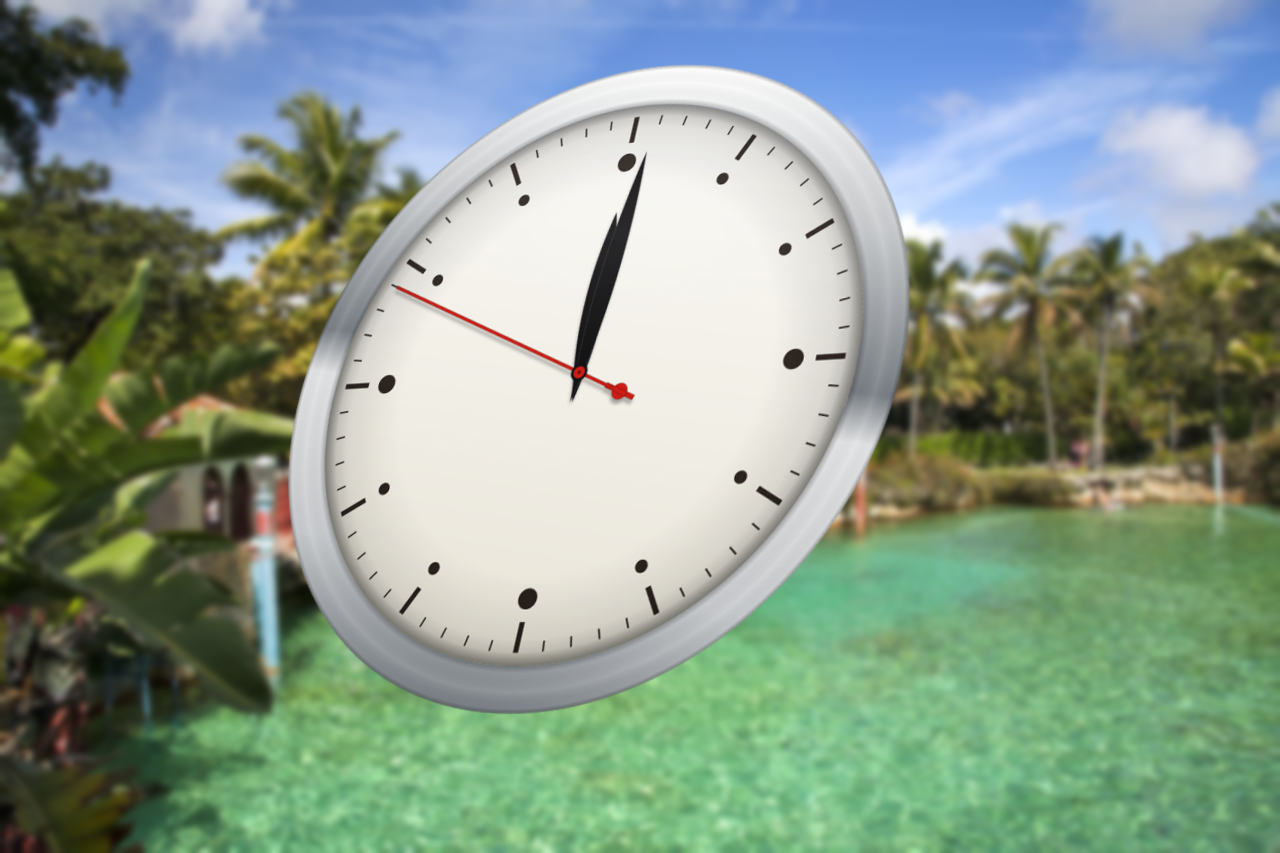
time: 12:00:49
